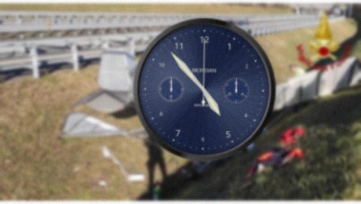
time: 4:53
